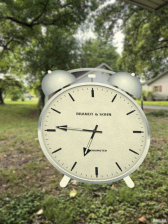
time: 6:46
